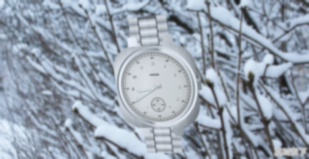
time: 8:40
